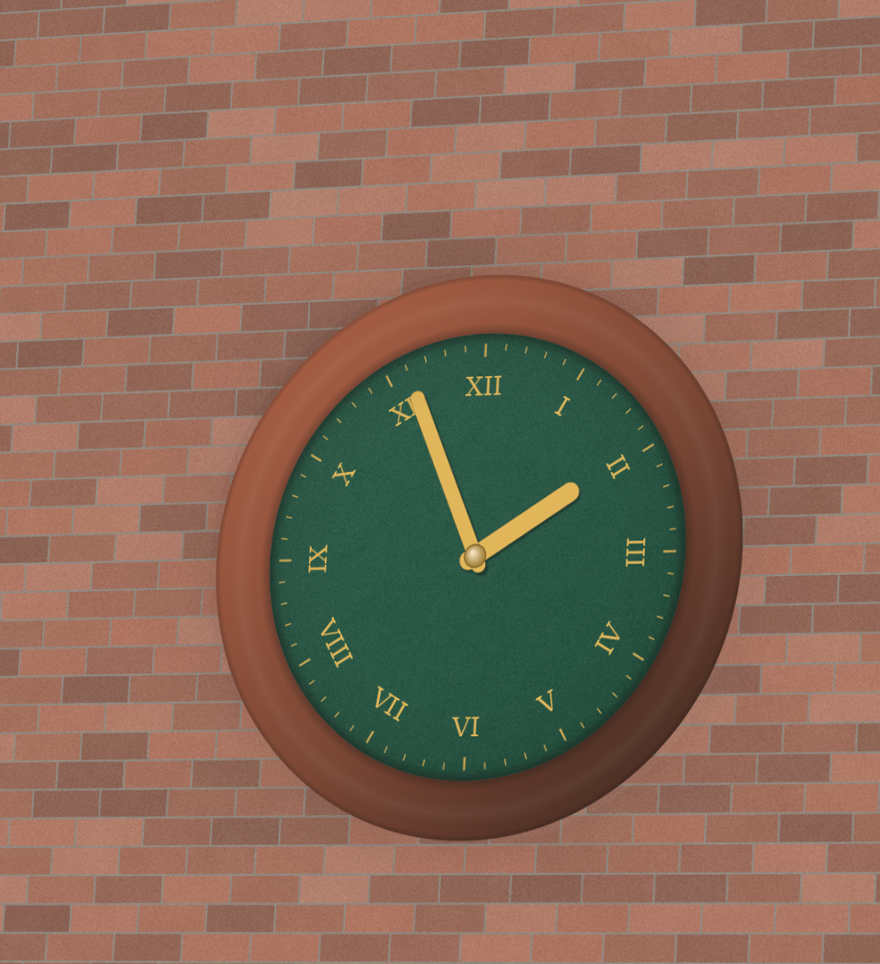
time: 1:56
